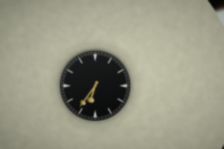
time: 6:36
